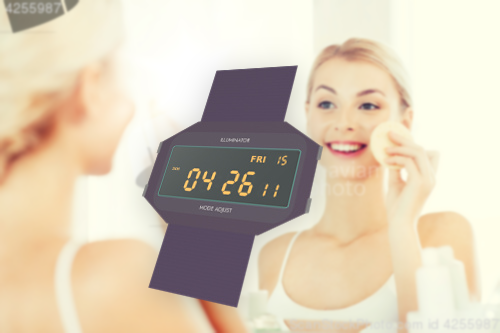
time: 4:26:11
